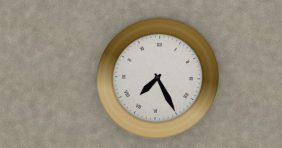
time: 7:25
